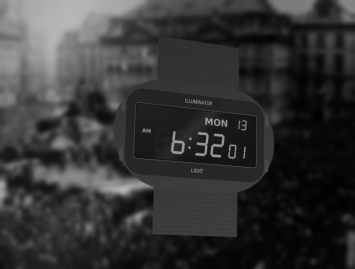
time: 6:32:01
